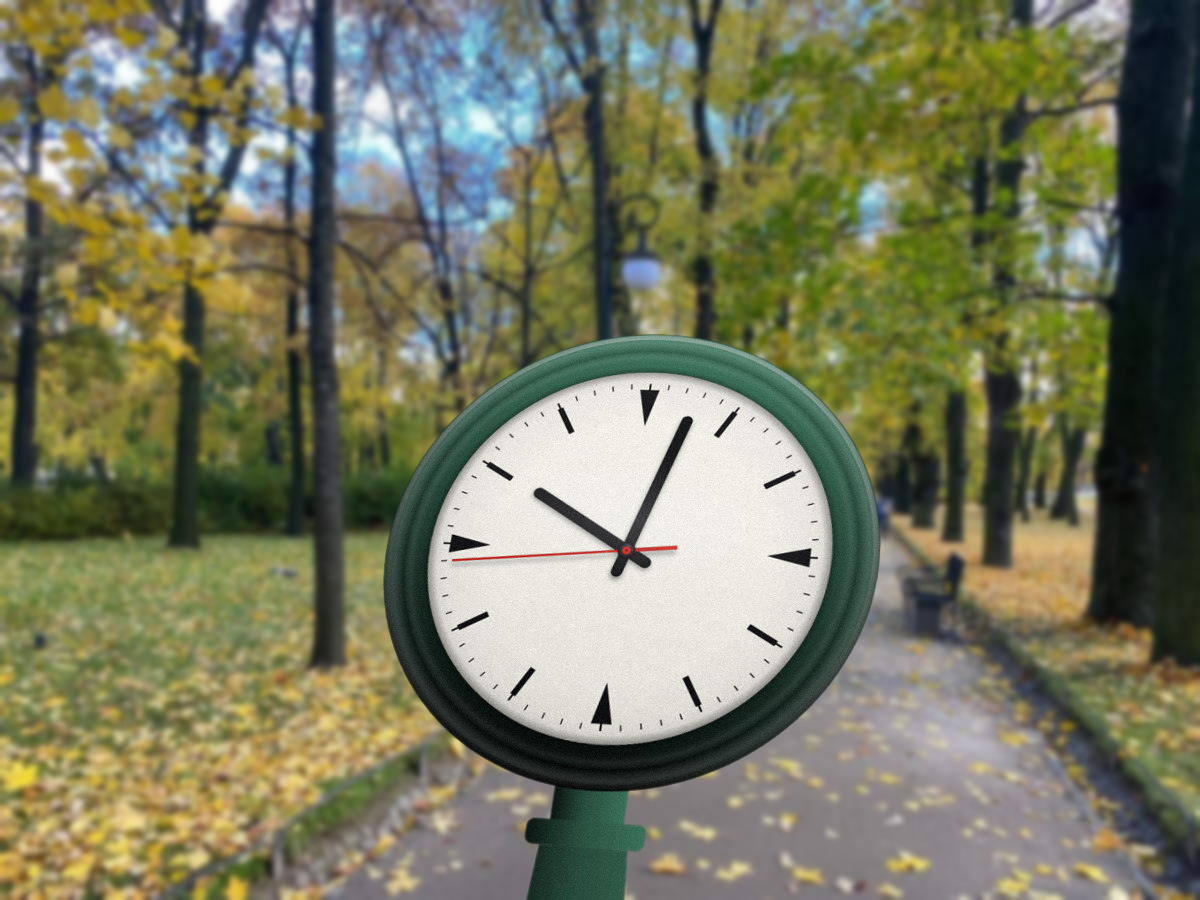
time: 10:02:44
